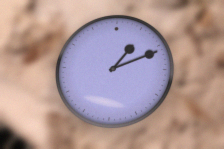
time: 1:11
